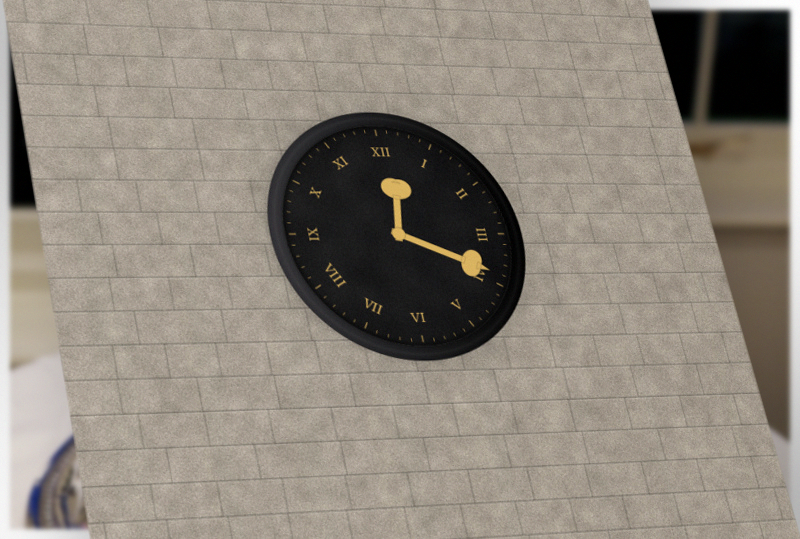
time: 12:19
